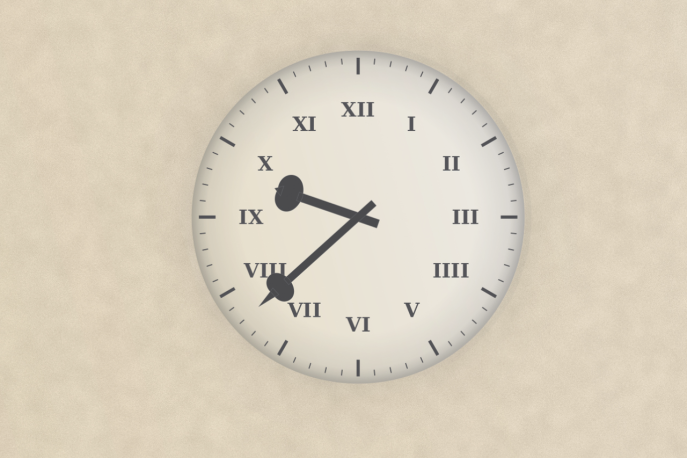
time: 9:38
